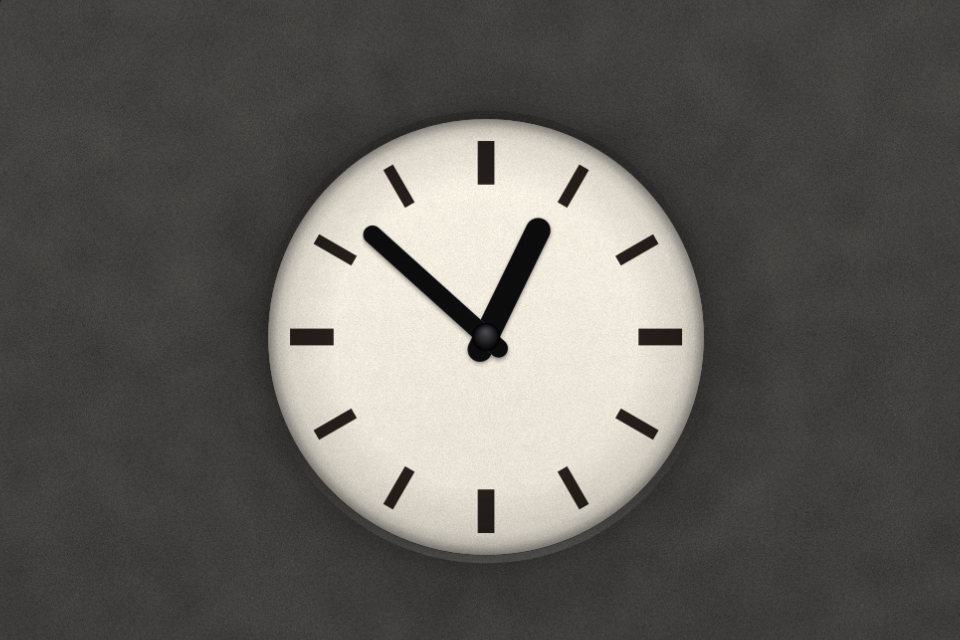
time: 12:52
